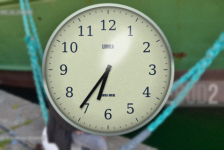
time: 6:36
